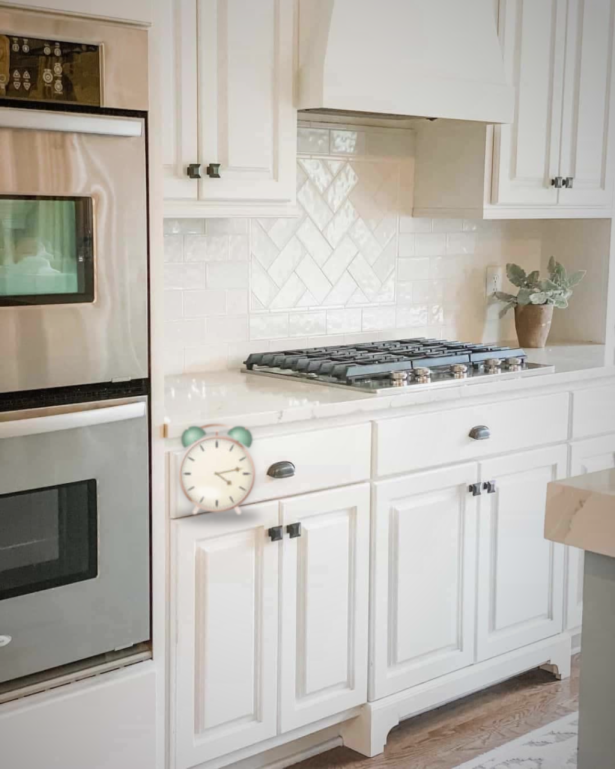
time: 4:13
